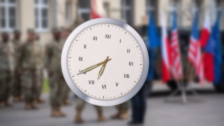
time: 6:40
